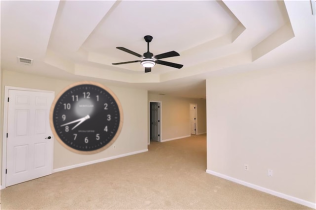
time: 7:42
